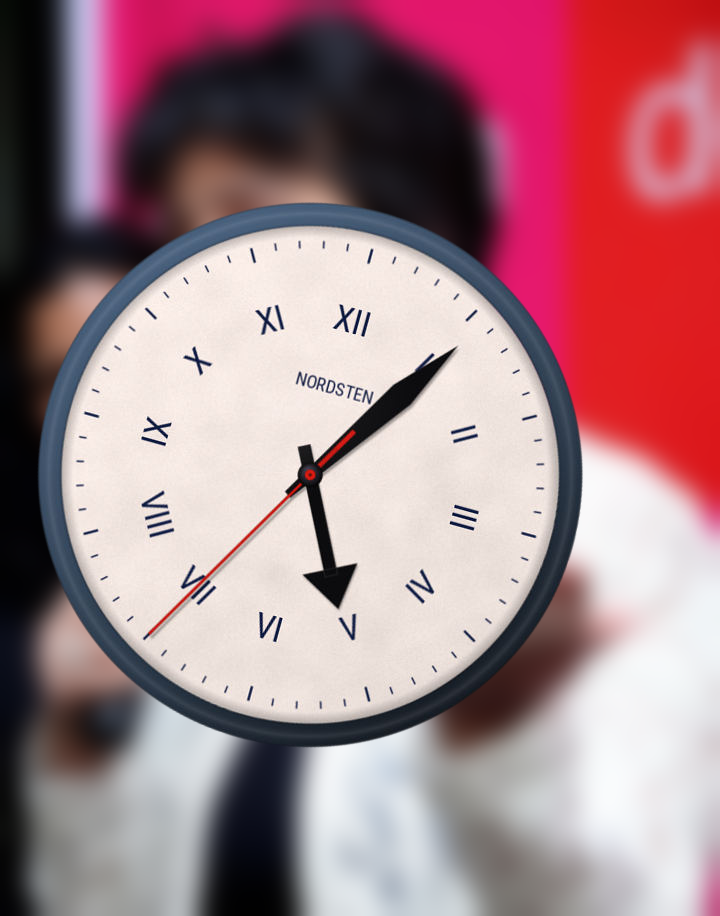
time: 5:05:35
